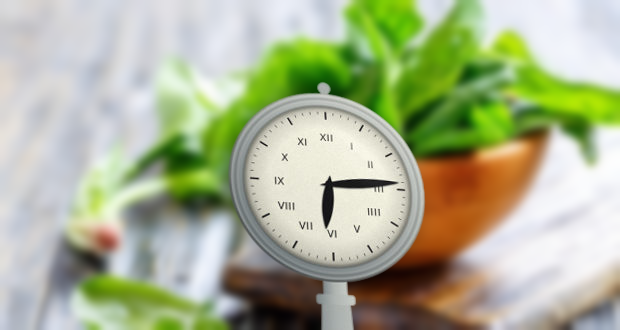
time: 6:14
